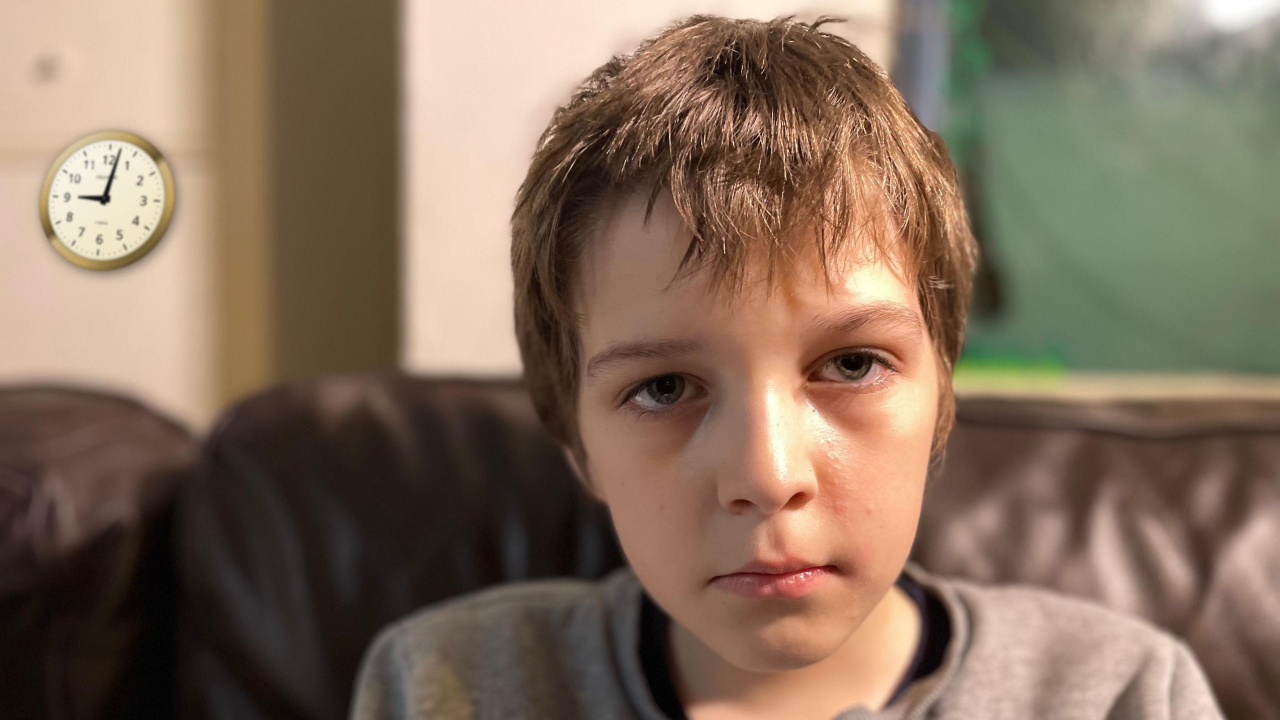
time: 9:02
